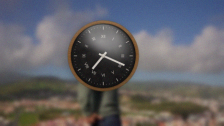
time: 7:19
